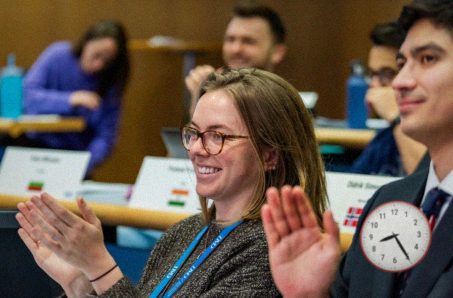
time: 8:25
